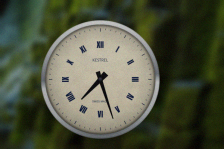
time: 7:27
